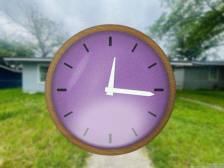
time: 12:16
